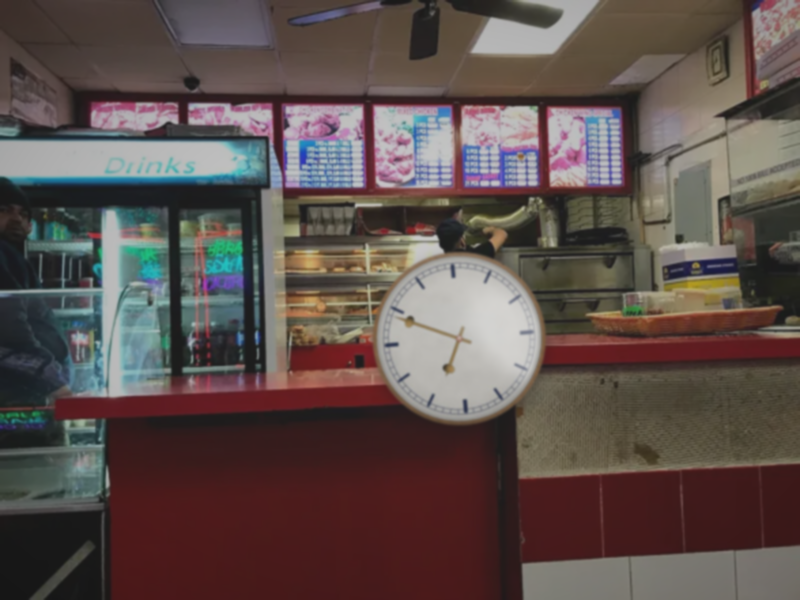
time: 6:49
